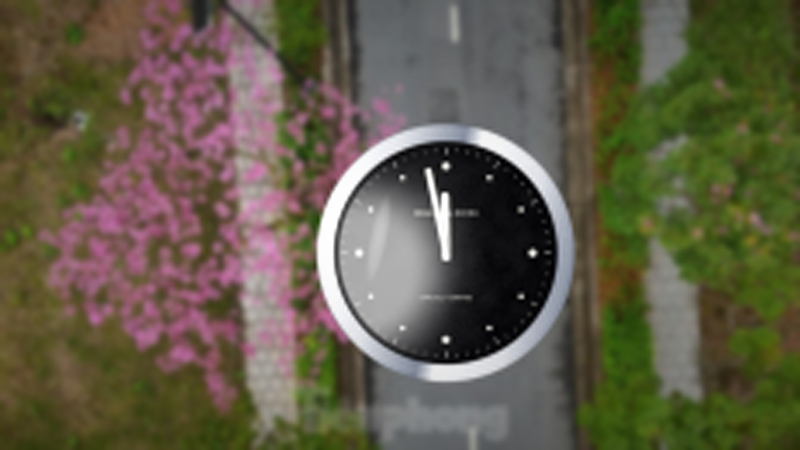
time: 11:58
